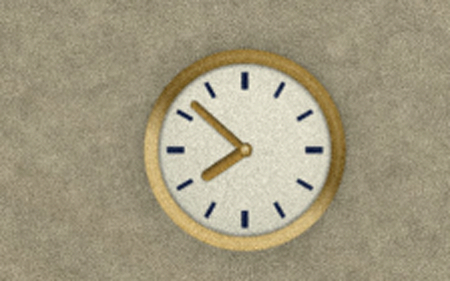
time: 7:52
